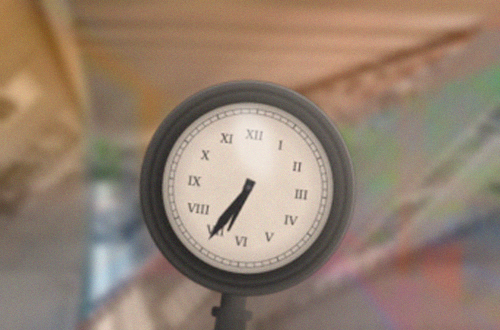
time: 6:35
